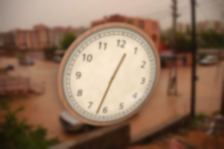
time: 12:32
